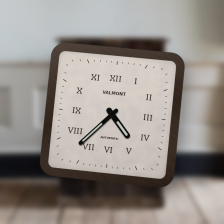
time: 4:37
